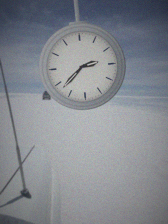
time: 2:38
